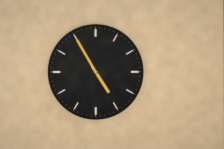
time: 4:55
